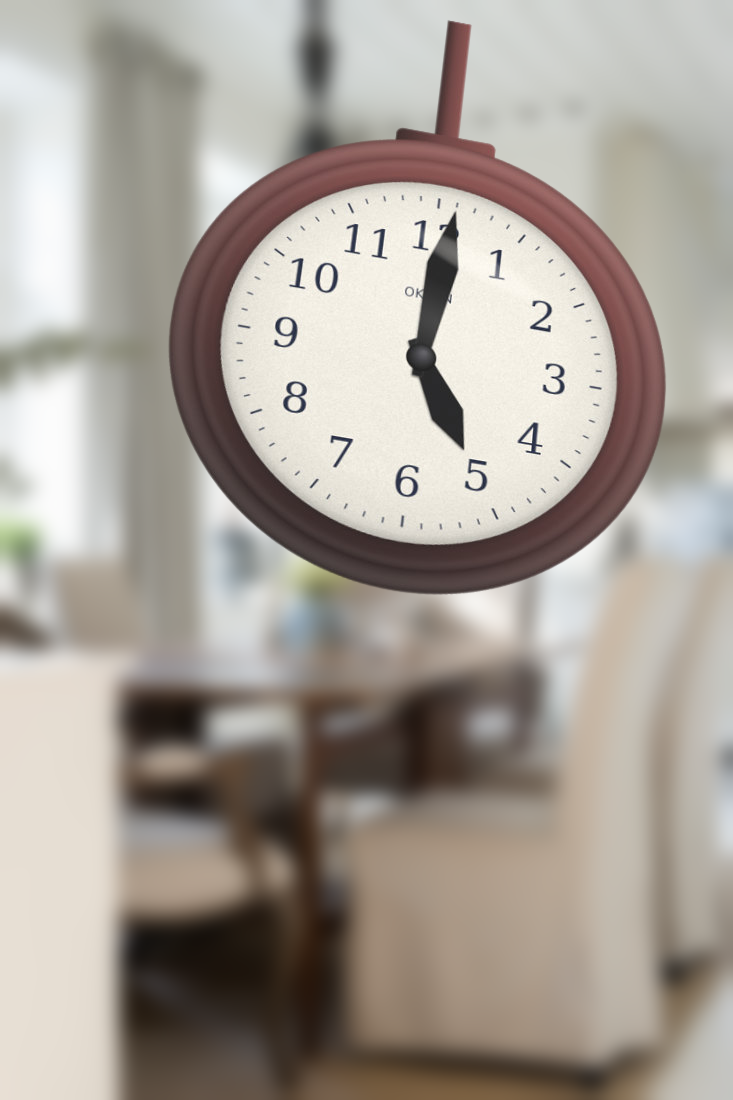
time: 5:01
